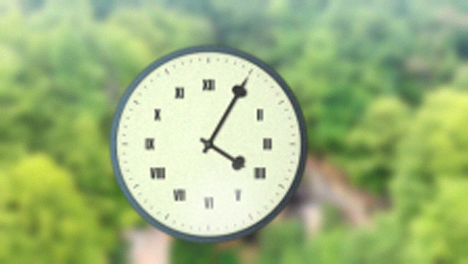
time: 4:05
